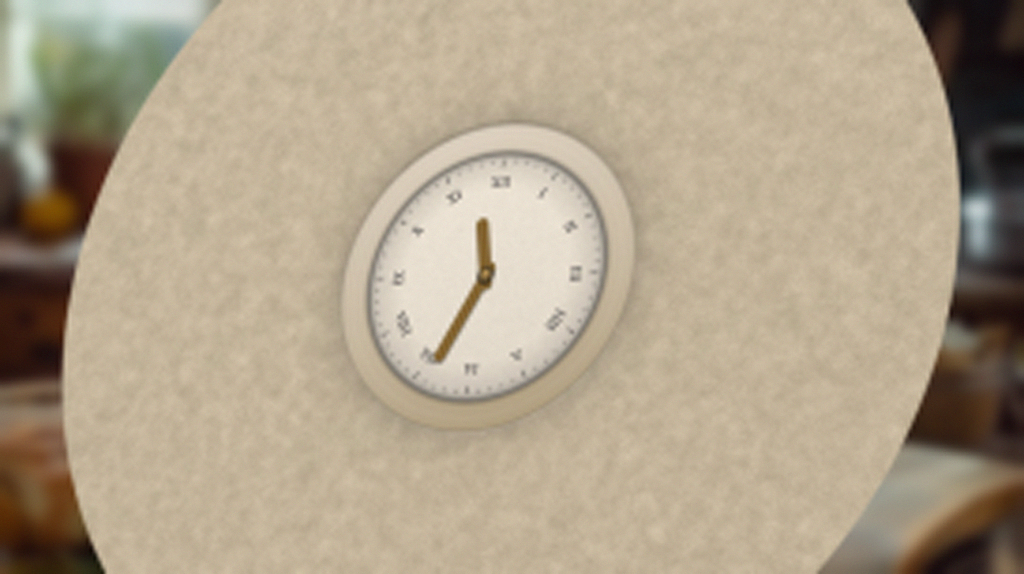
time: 11:34
